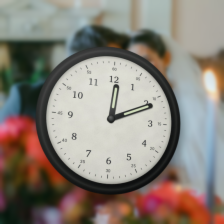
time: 12:11
